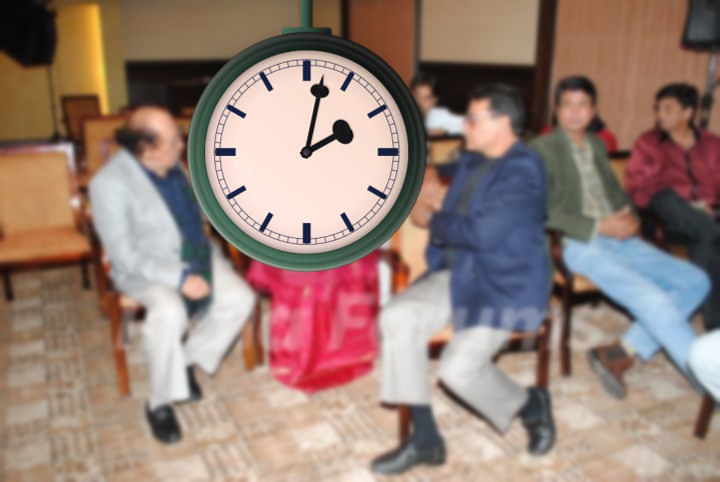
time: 2:02
